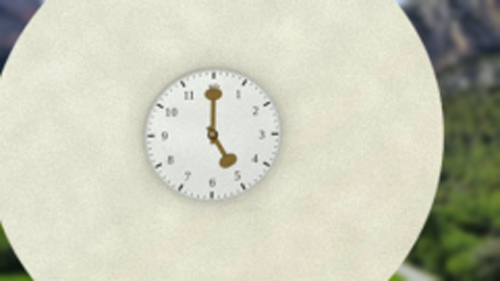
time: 5:00
